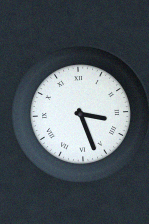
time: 3:27
